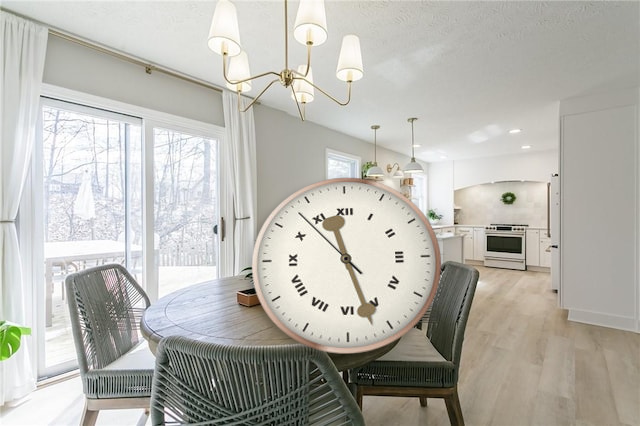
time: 11:26:53
